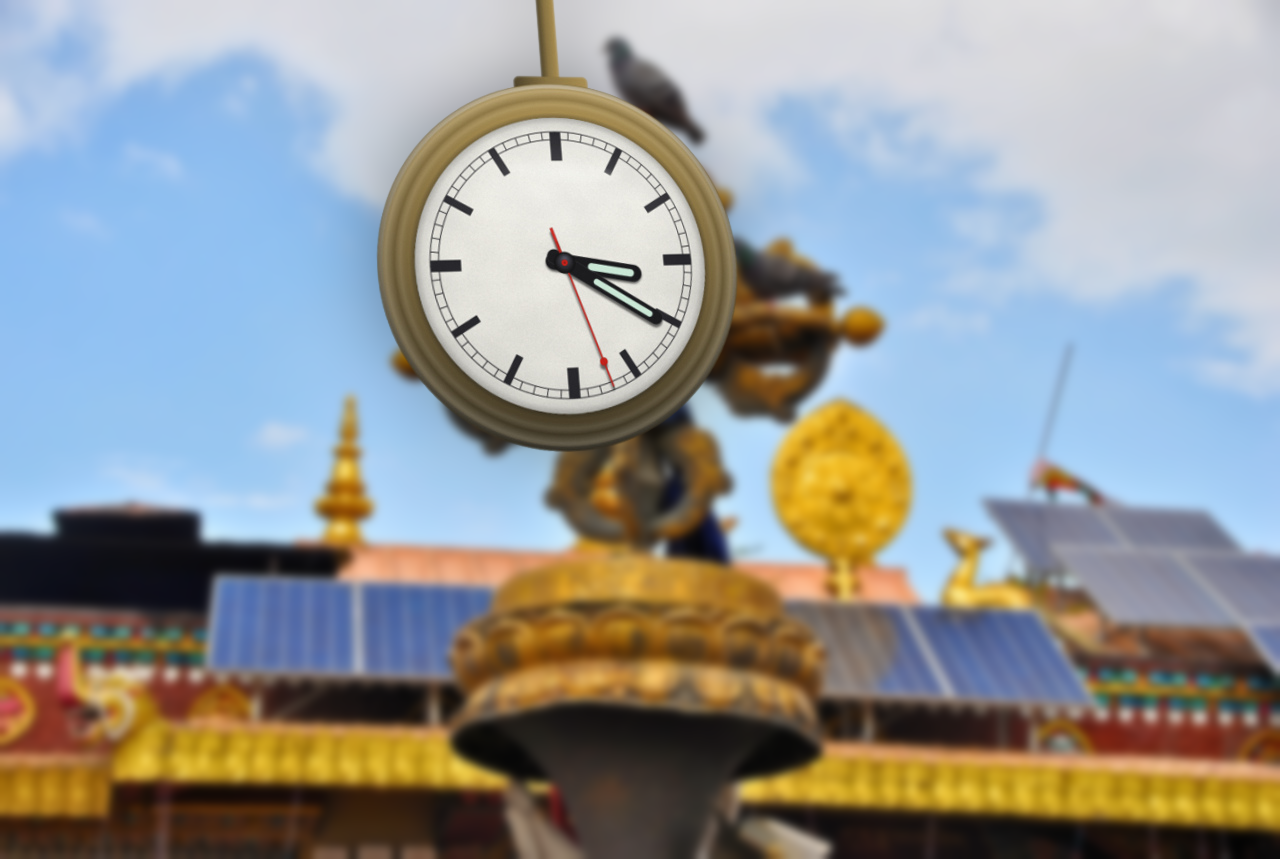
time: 3:20:27
